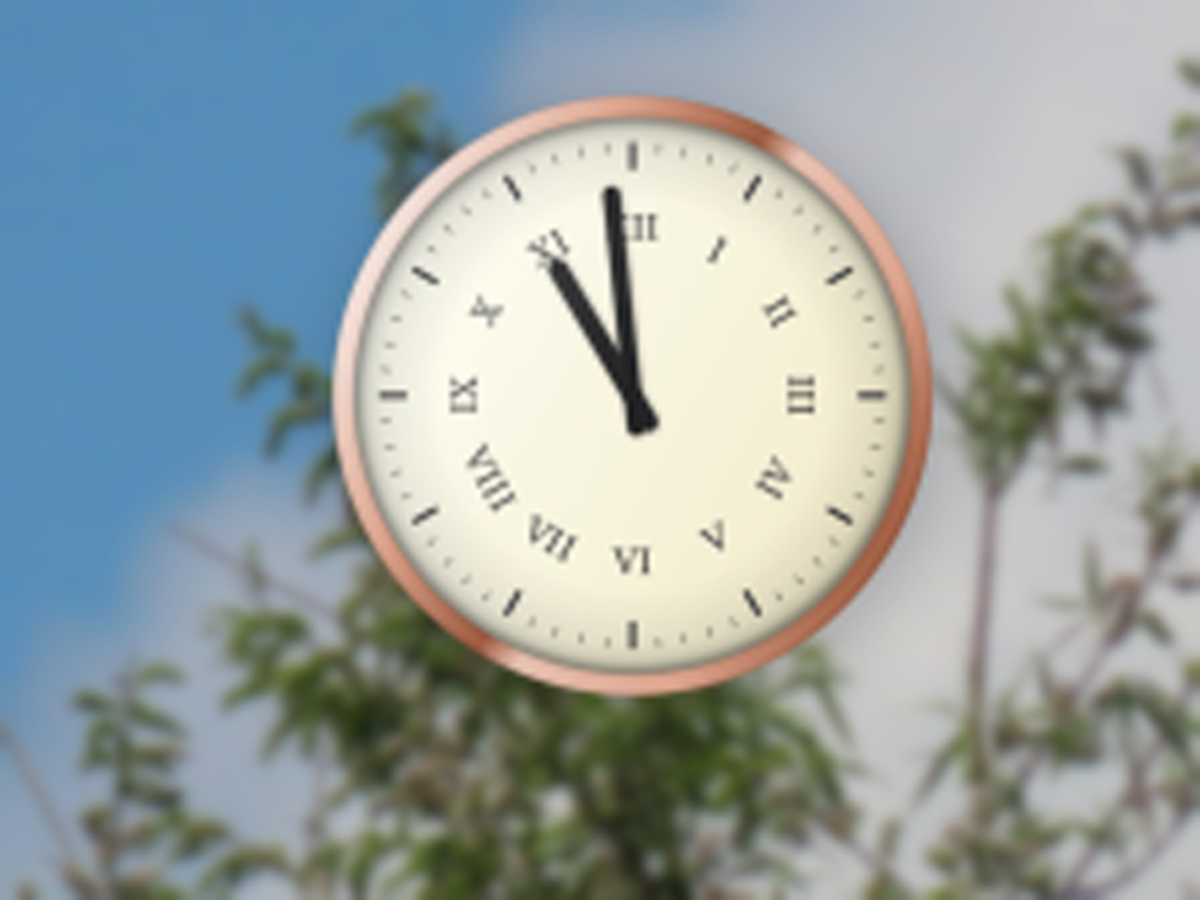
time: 10:59
